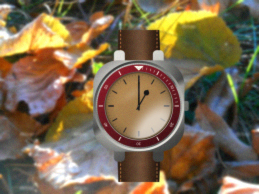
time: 1:00
